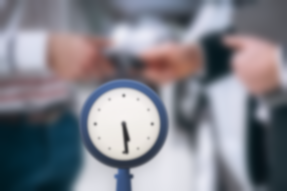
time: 5:29
